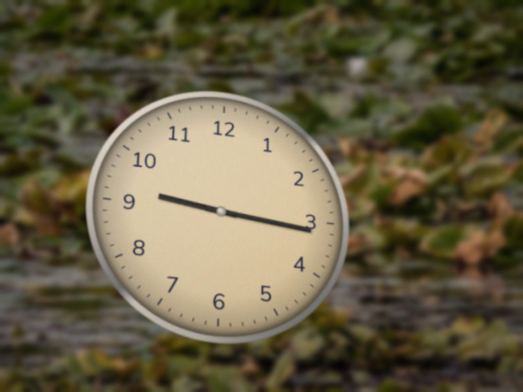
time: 9:16
